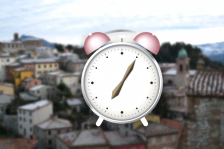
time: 7:05
